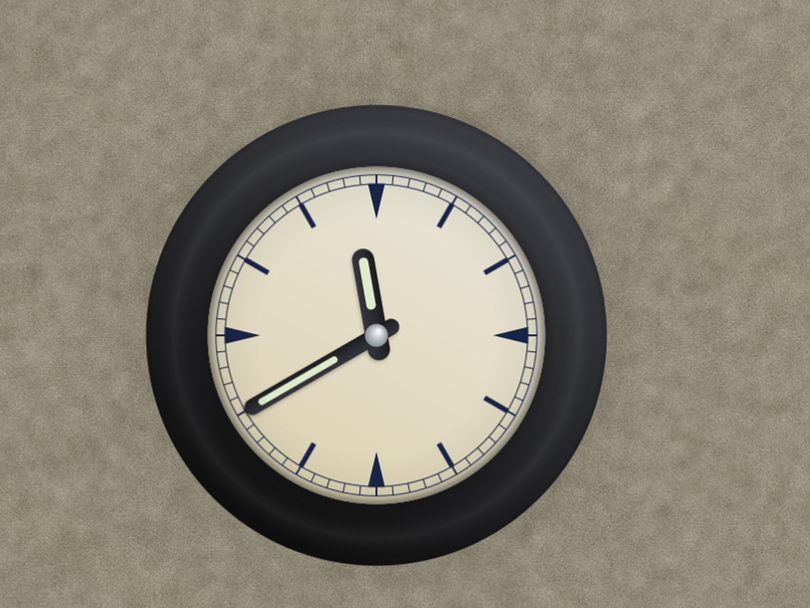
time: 11:40
